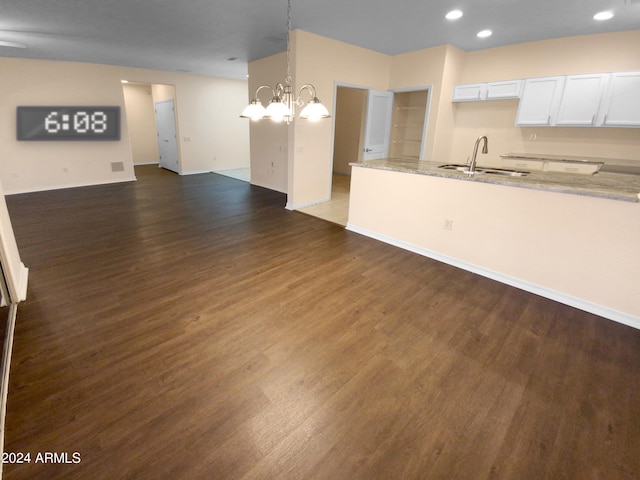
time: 6:08
